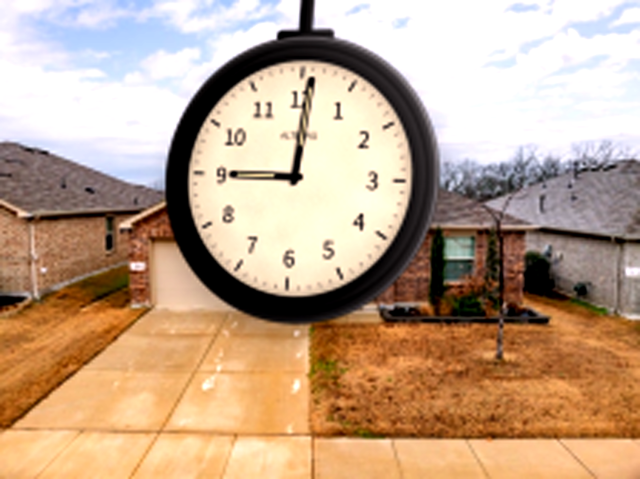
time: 9:01
